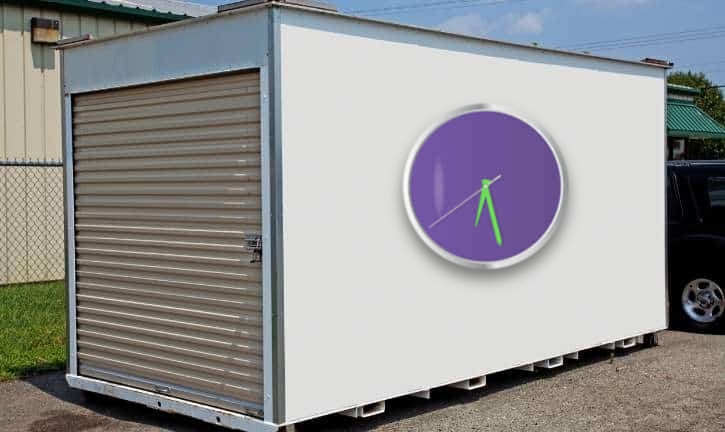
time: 6:27:39
